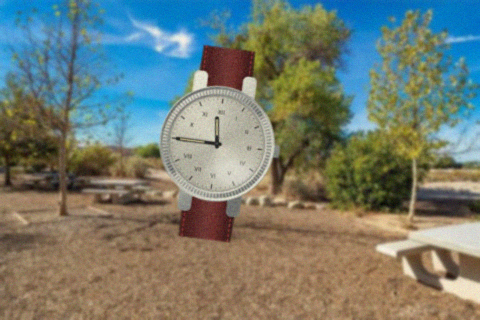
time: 11:45
